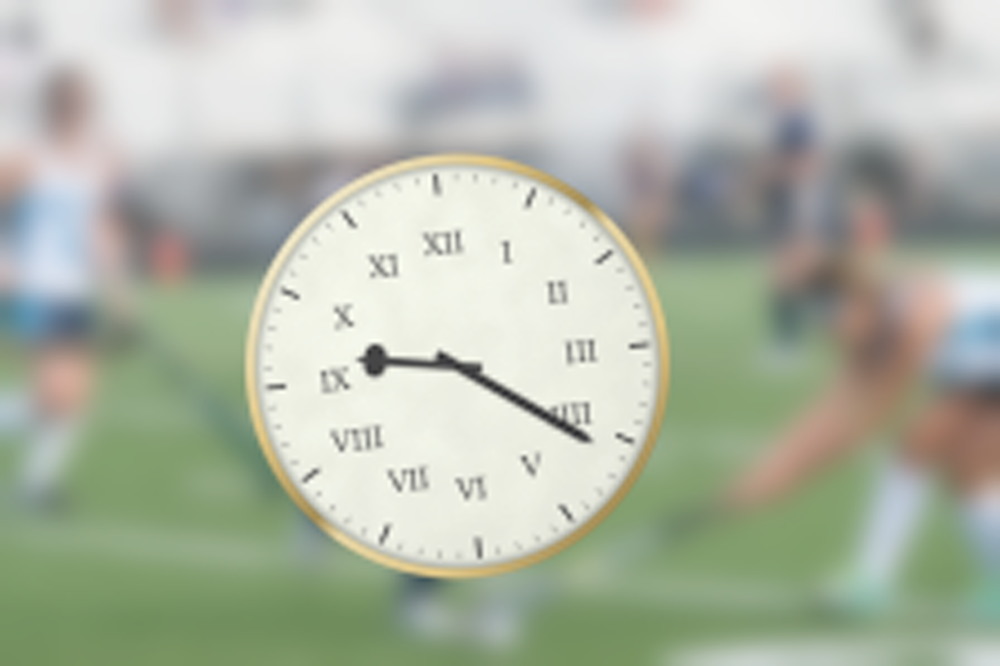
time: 9:21
